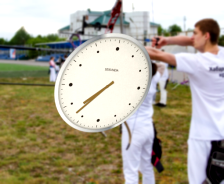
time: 7:37
